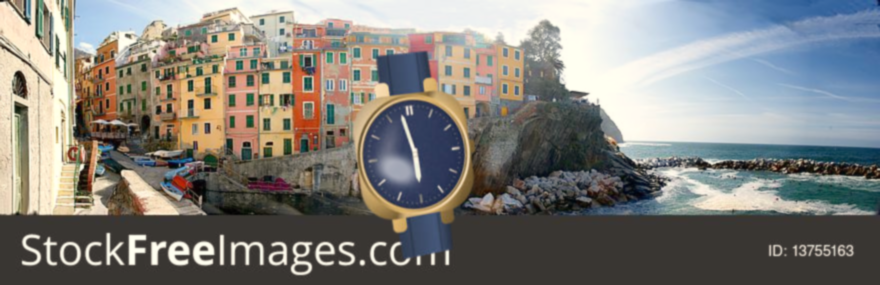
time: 5:58
